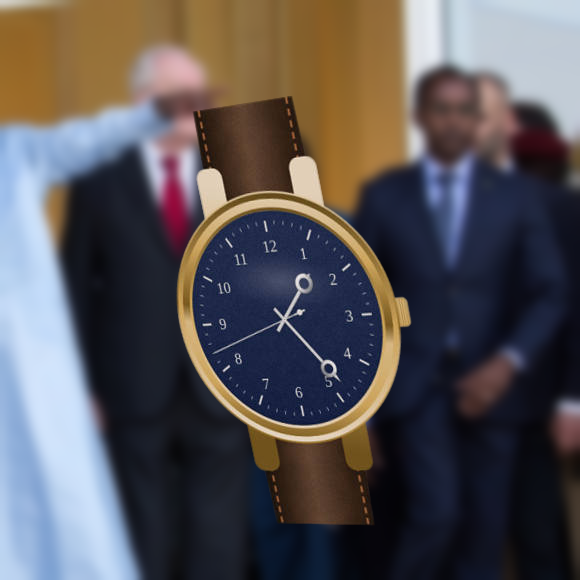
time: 1:23:42
